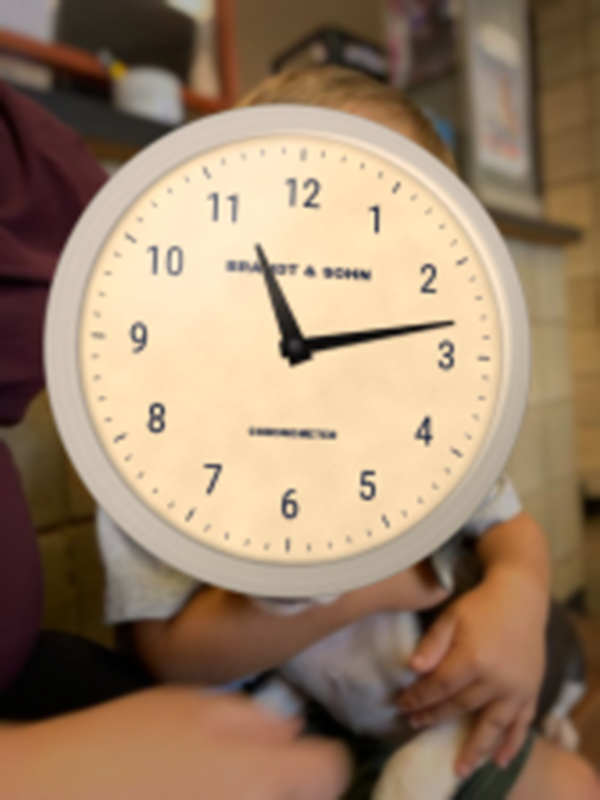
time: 11:13
